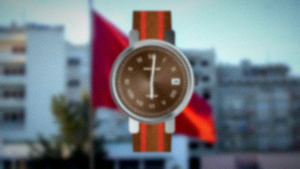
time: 6:01
